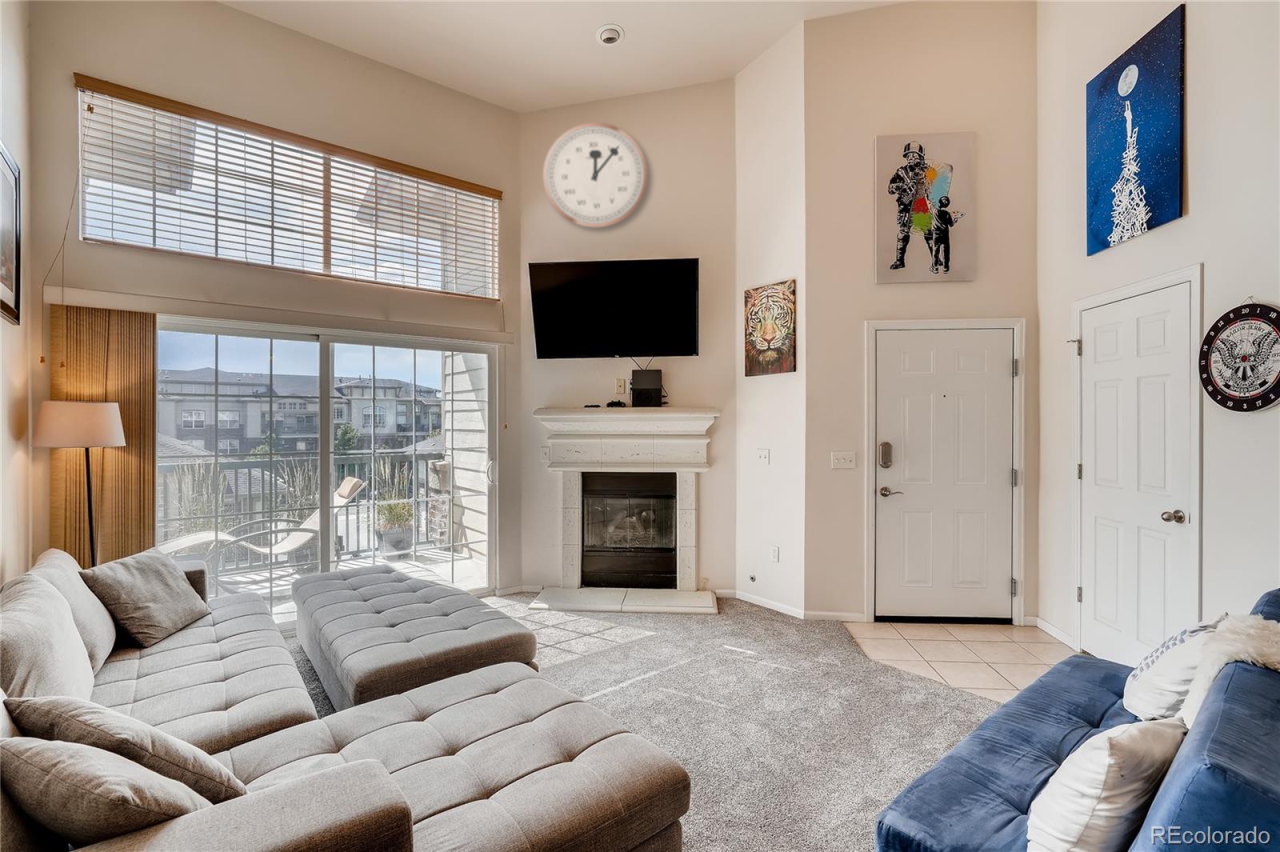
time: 12:07
